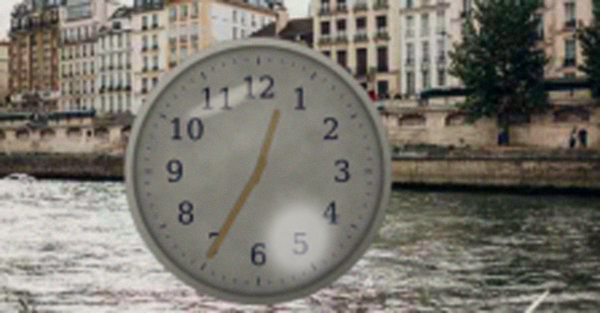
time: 12:35
